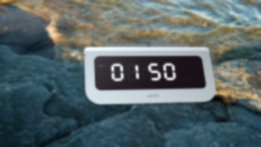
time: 1:50
